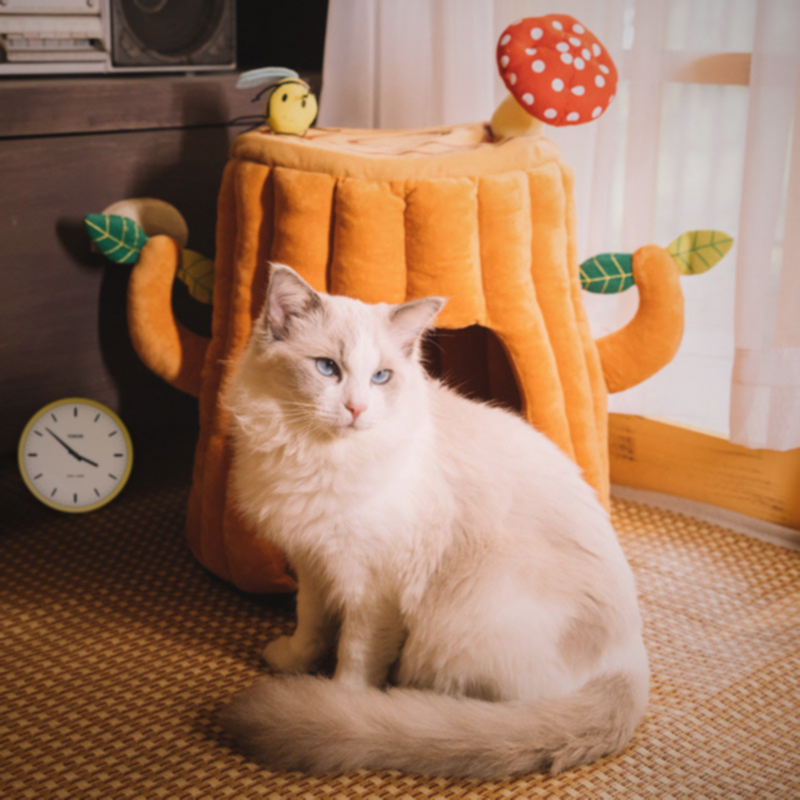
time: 3:52
